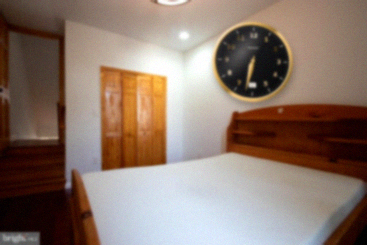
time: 6:32
